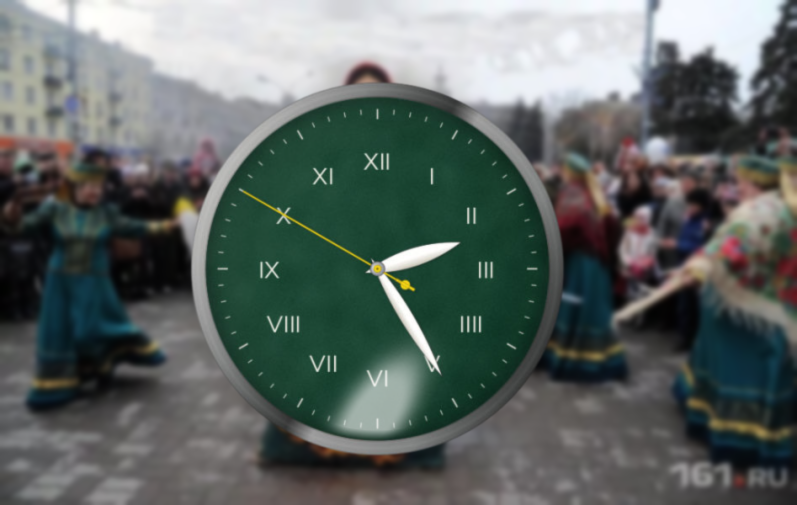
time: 2:24:50
